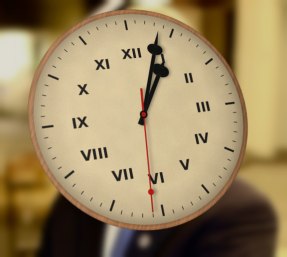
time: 1:03:31
